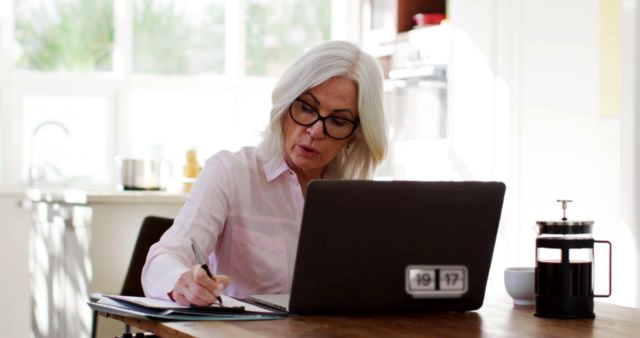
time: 19:17
